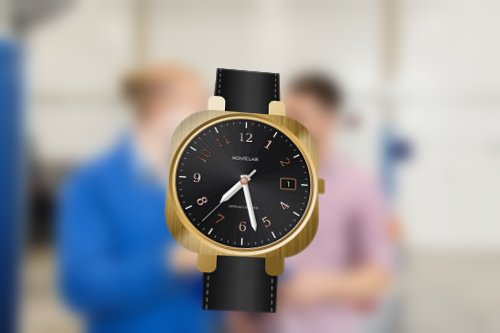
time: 7:27:37
